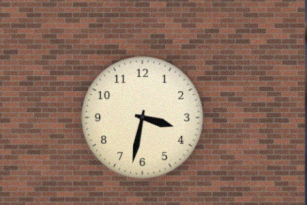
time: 3:32
